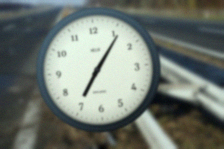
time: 7:06
